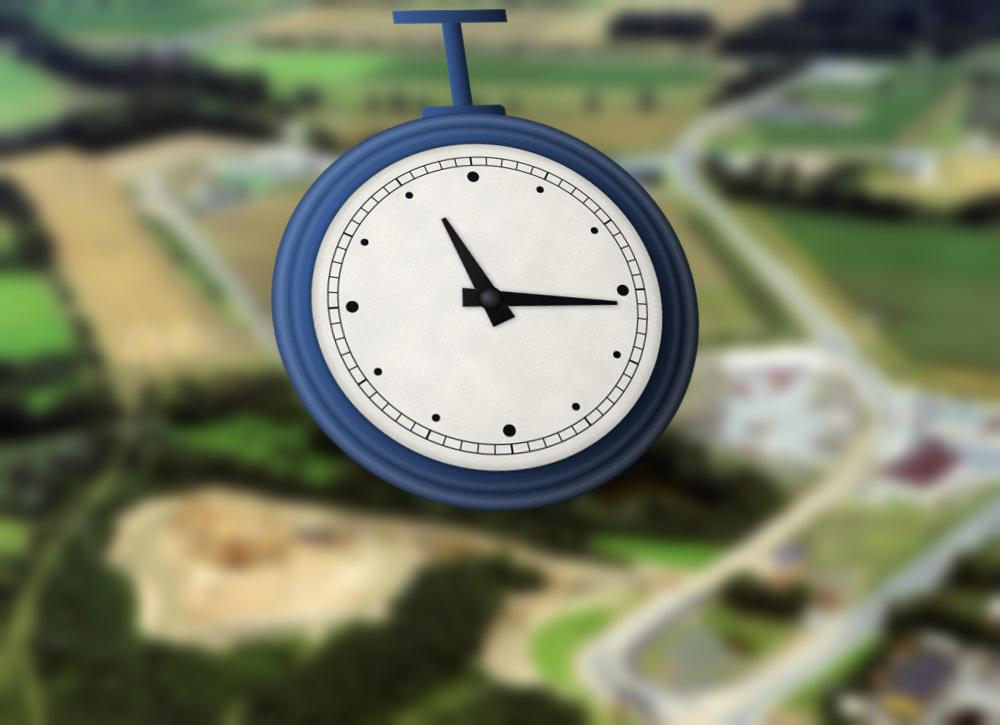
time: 11:16
